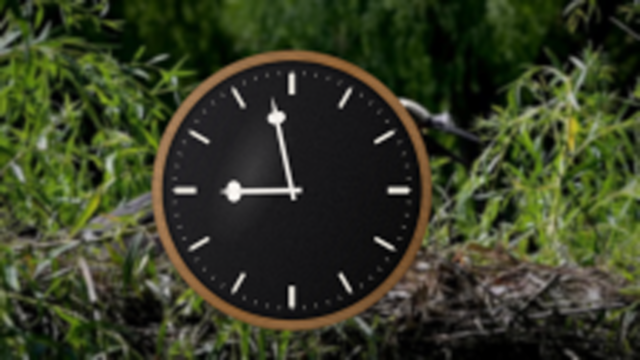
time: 8:58
